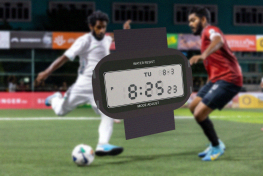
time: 8:25:23
